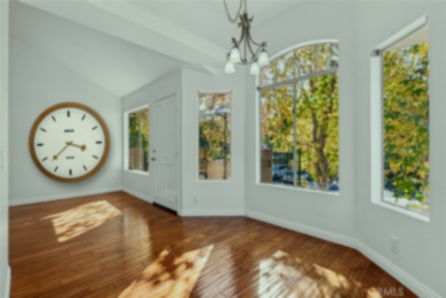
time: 3:38
